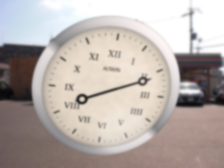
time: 8:11
